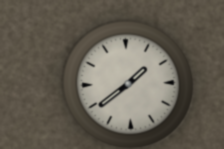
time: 1:39
